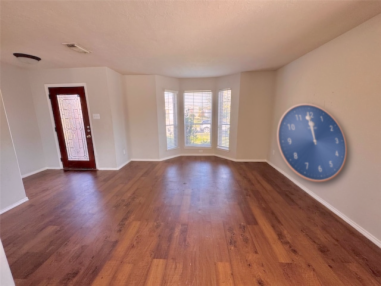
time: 11:59
